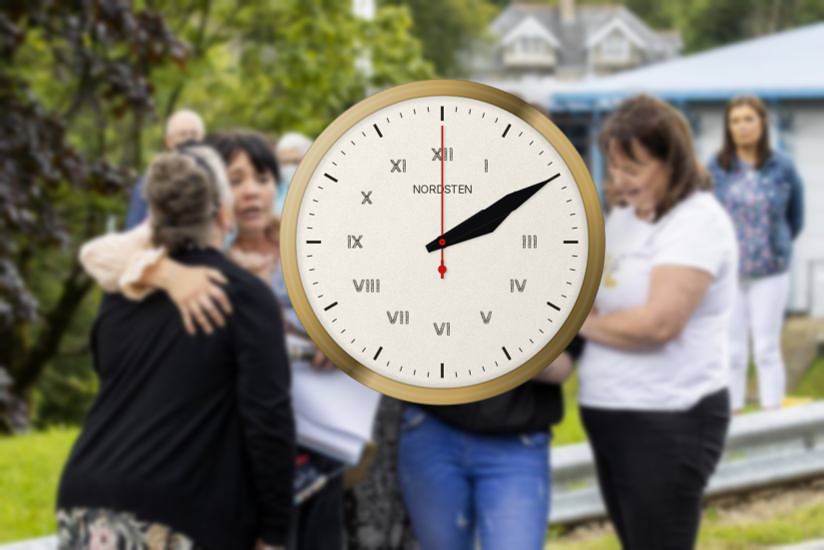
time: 2:10:00
